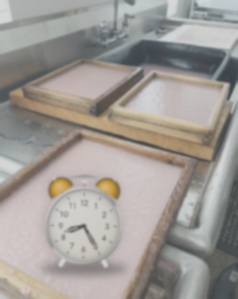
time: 8:25
